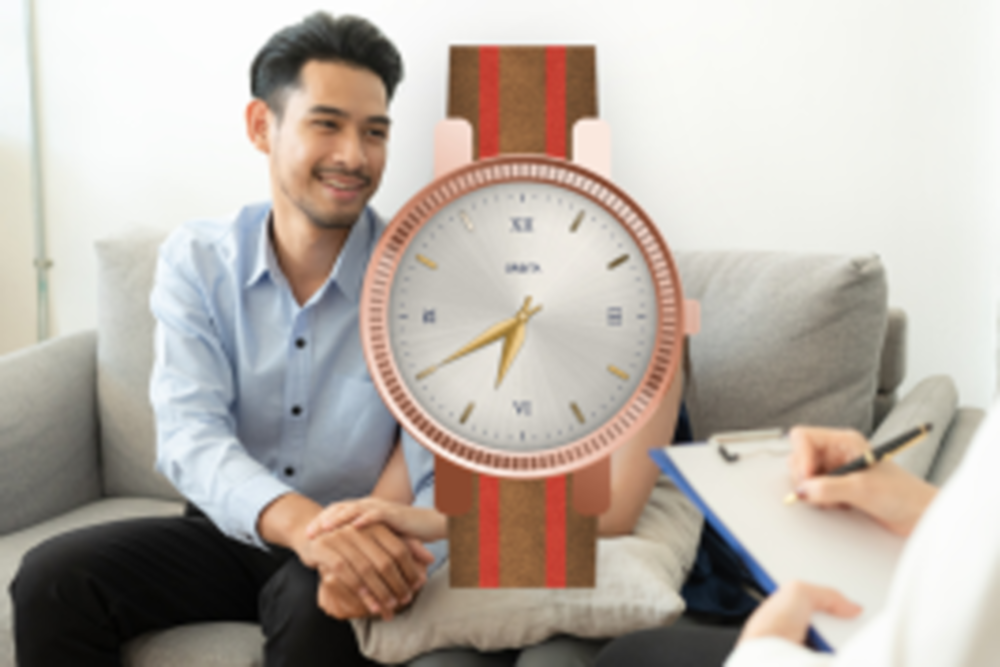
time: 6:40
